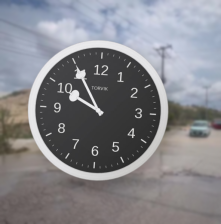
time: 9:55
